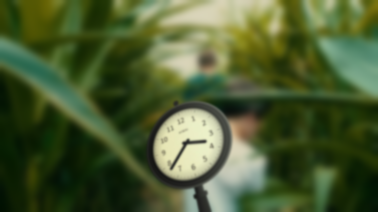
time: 3:38
